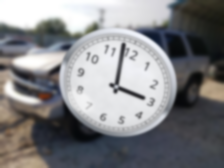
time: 2:58
